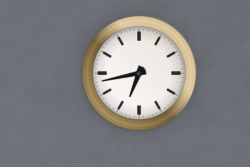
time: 6:43
